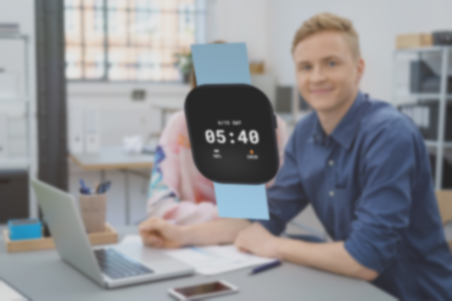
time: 5:40
